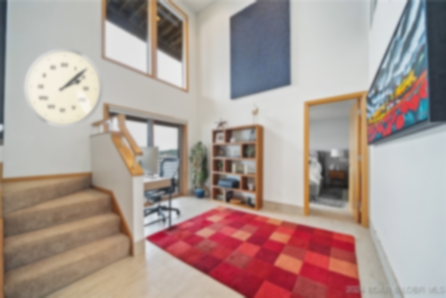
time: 2:08
